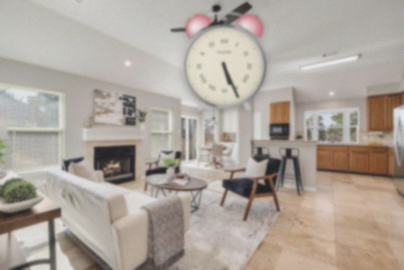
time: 5:26
